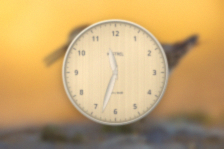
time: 11:33
